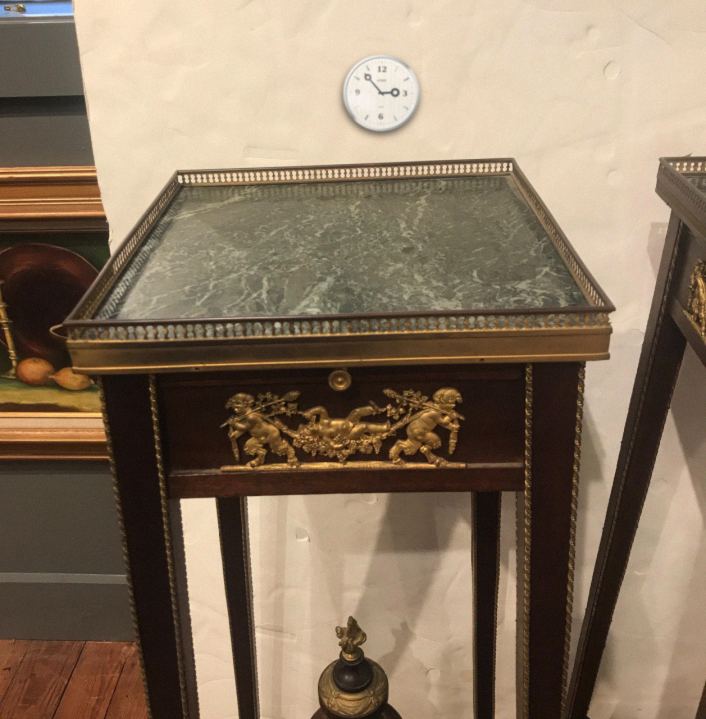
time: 2:53
